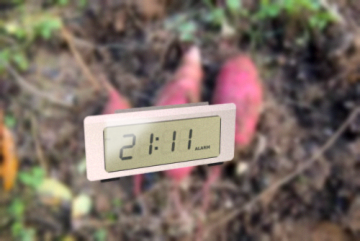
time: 21:11
